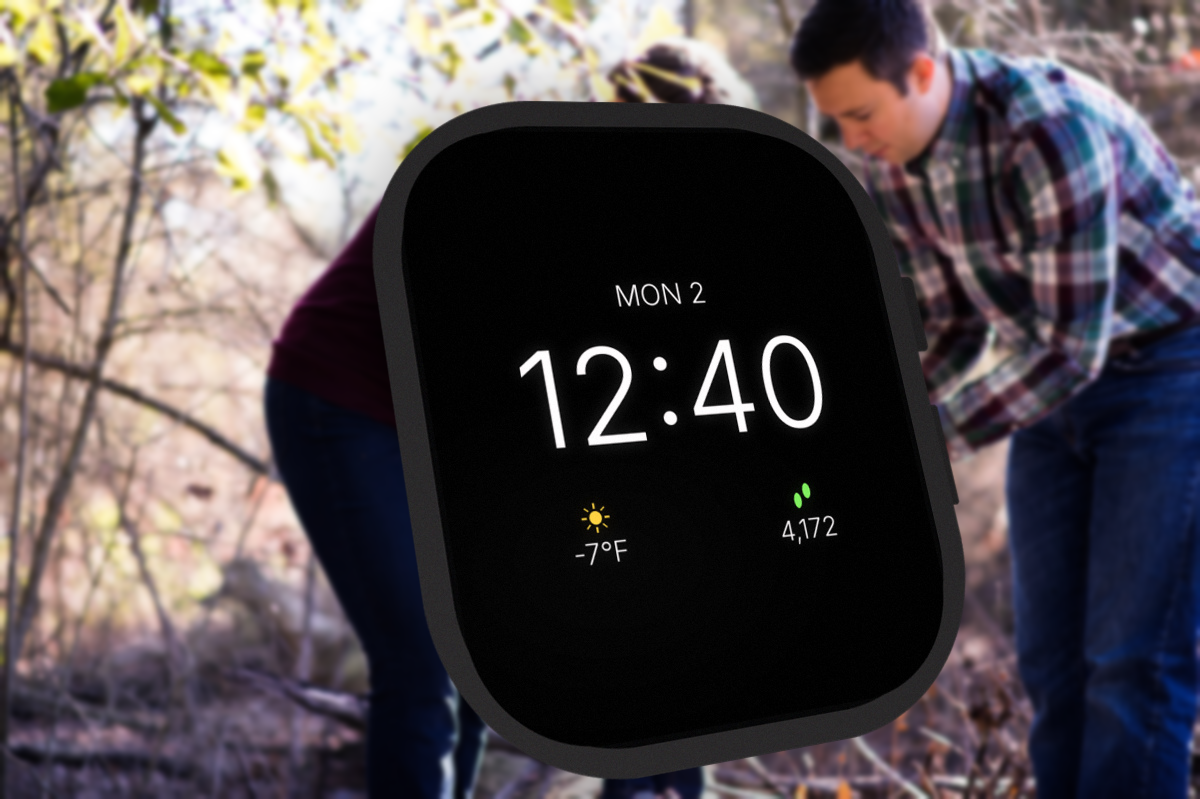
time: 12:40
